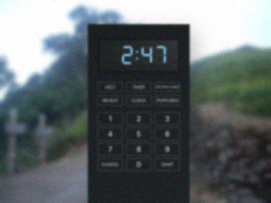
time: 2:47
